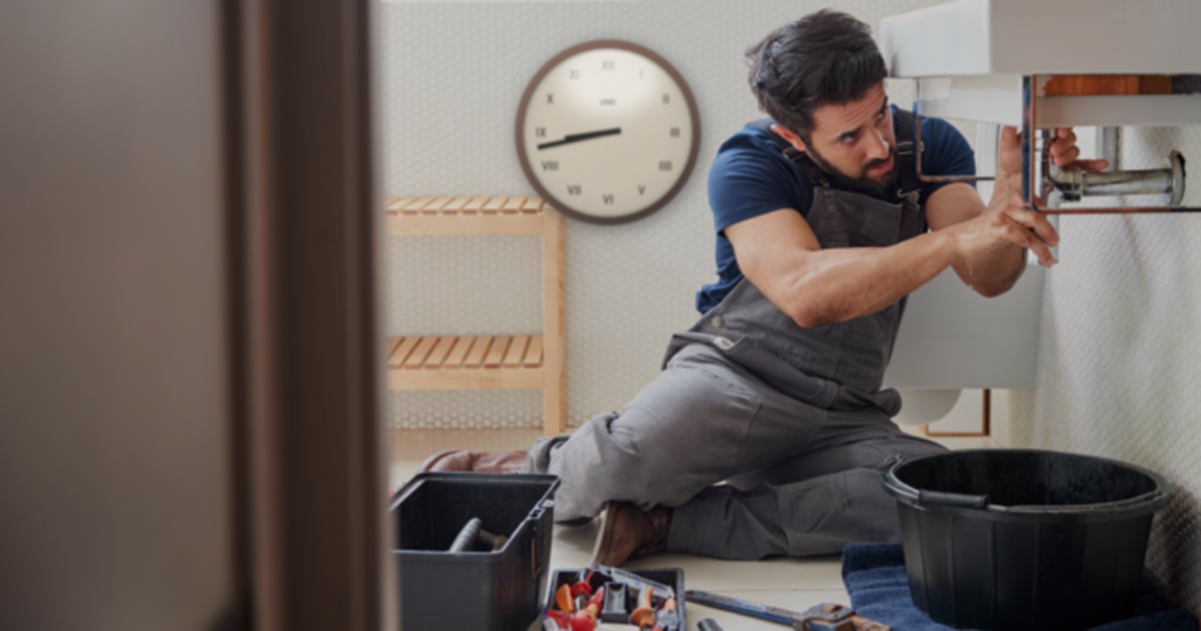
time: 8:43
